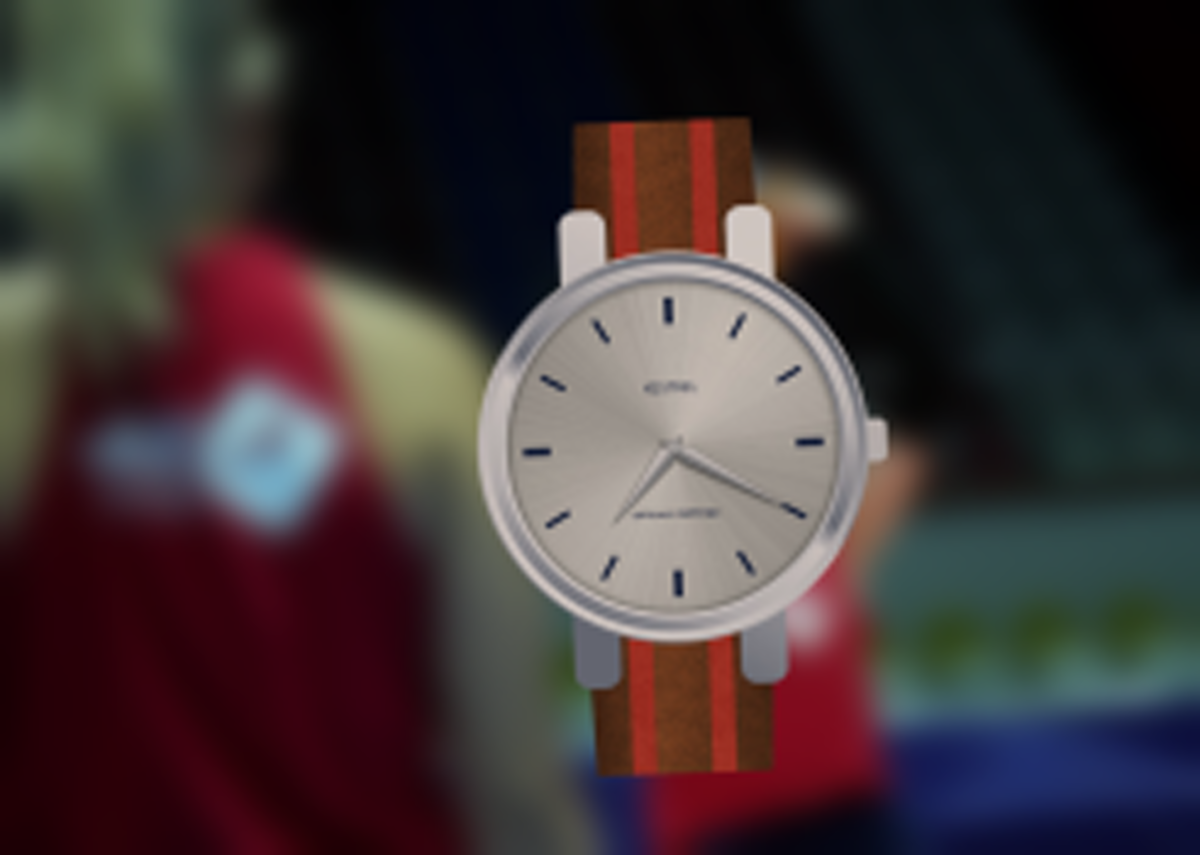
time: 7:20
